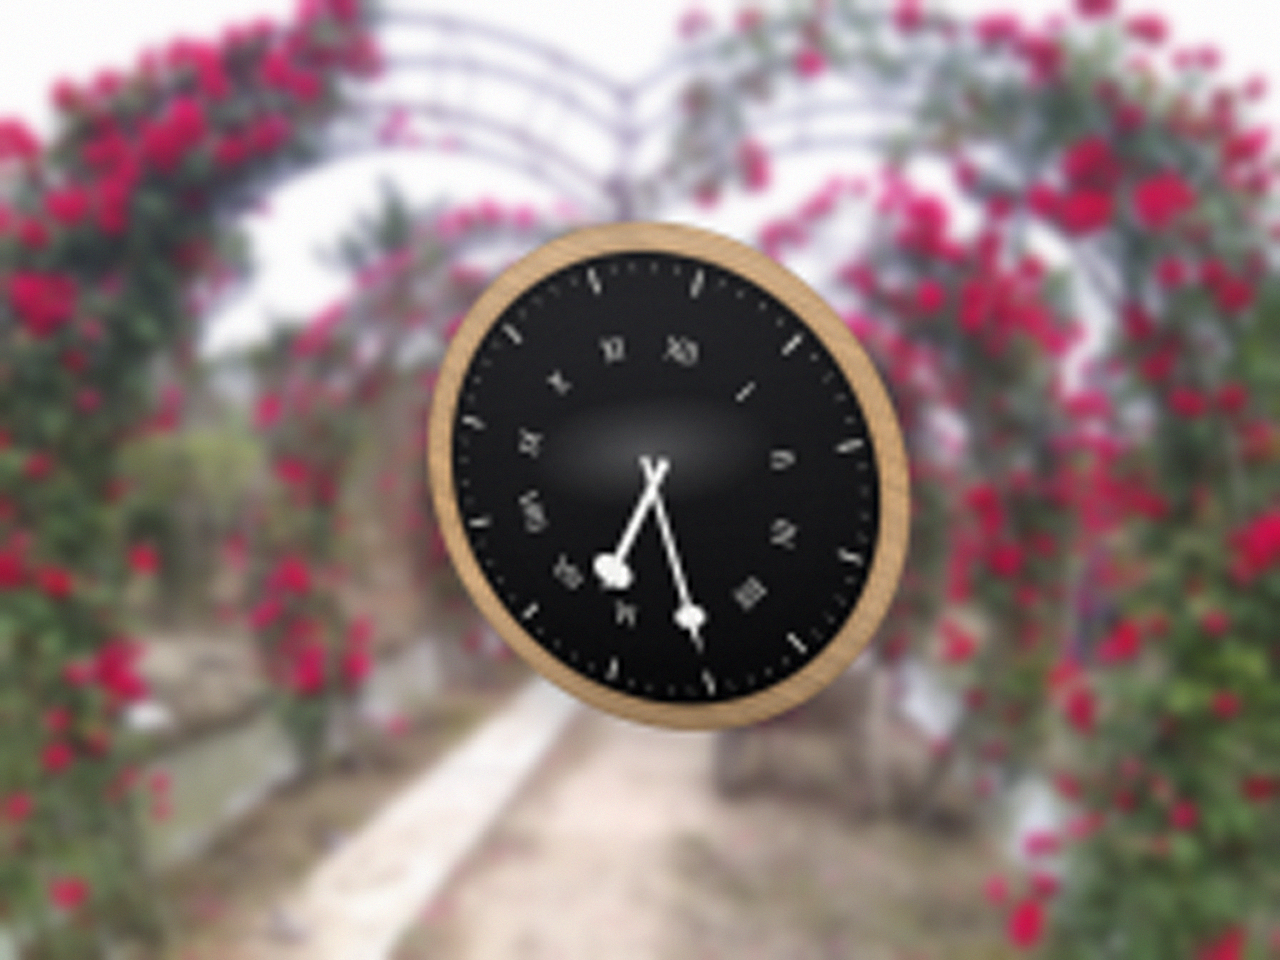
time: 6:25
